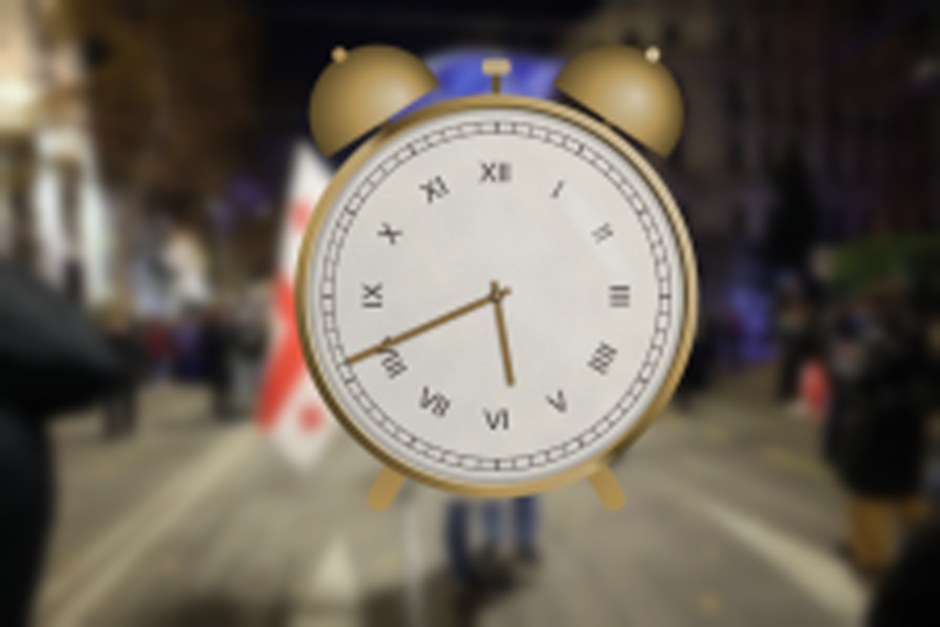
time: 5:41
